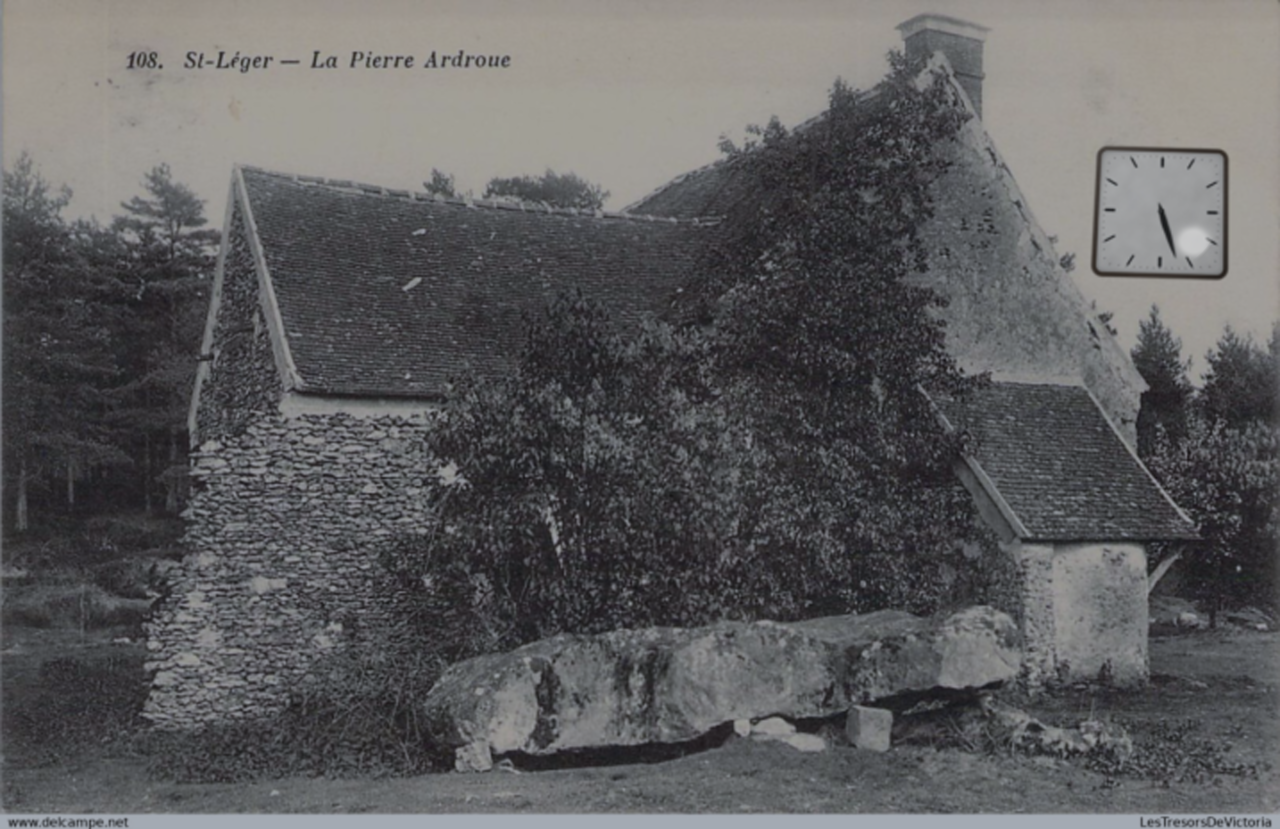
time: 5:27
